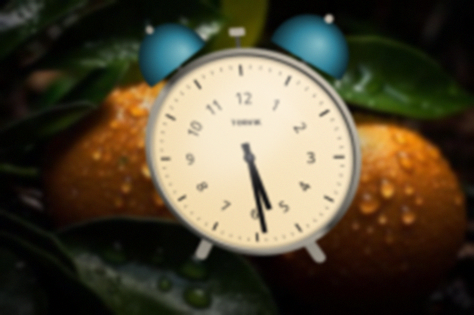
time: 5:29
